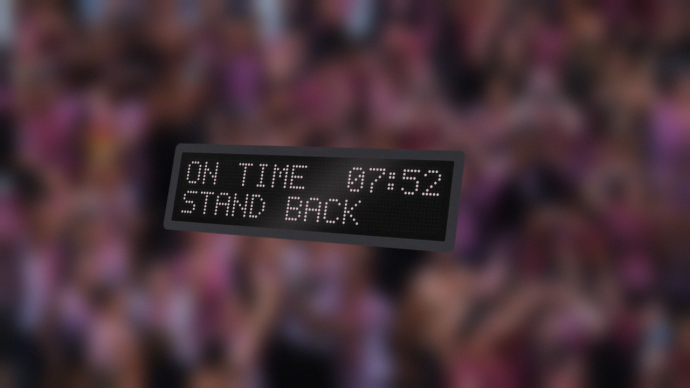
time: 7:52
